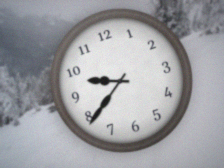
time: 9:39
